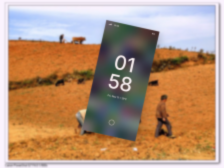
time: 1:58
